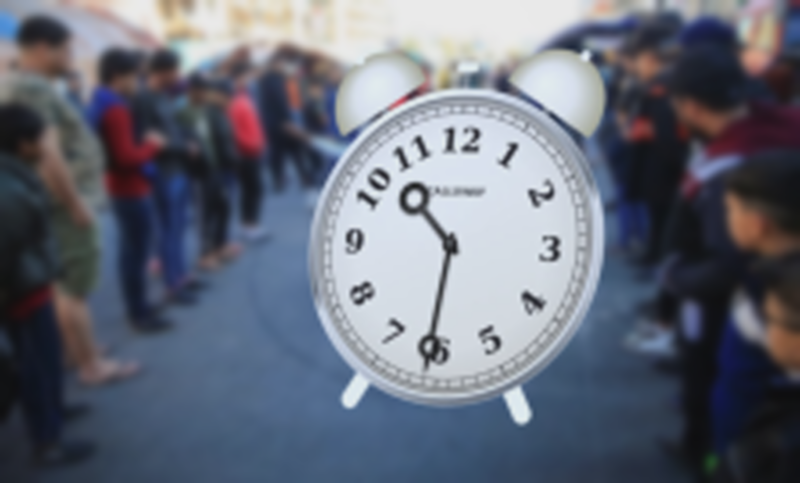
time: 10:31
